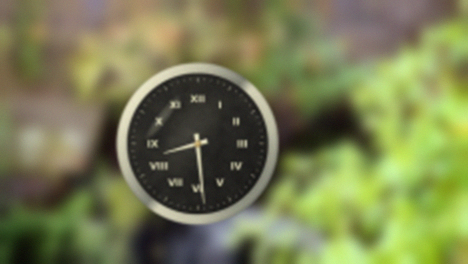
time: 8:29
